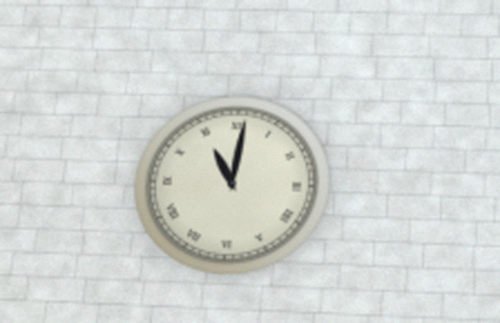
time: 11:01
